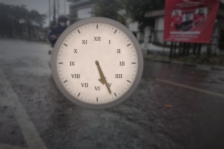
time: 5:26
